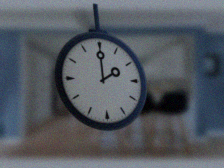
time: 2:00
